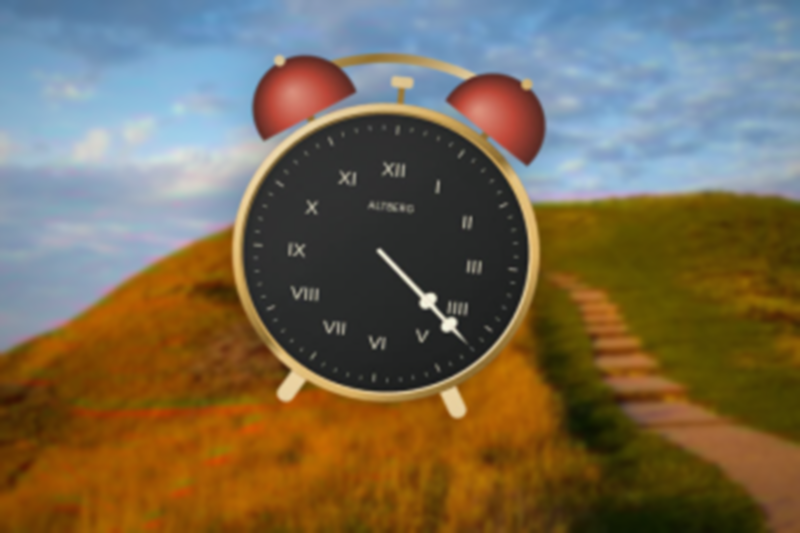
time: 4:22
